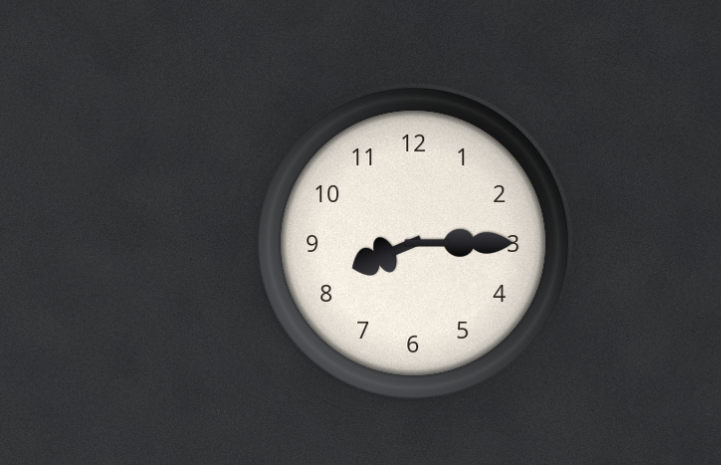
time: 8:15
